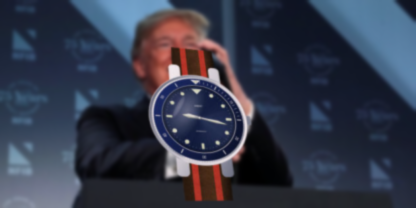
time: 9:17
